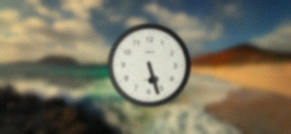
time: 5:27
